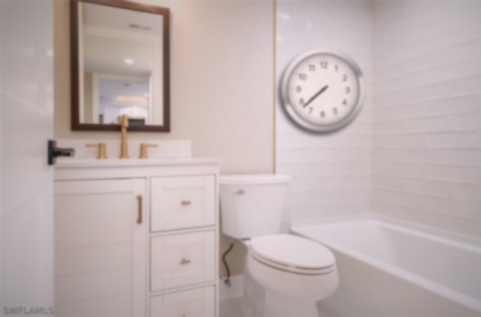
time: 7:38
